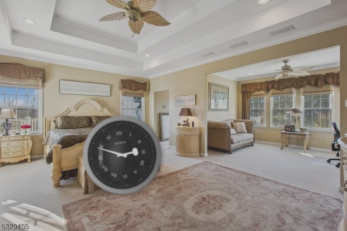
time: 2:49
